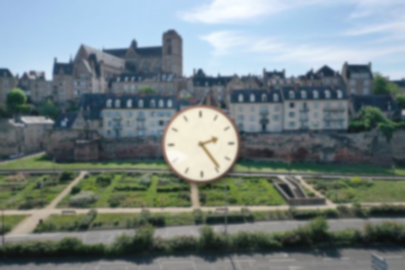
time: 2:24
